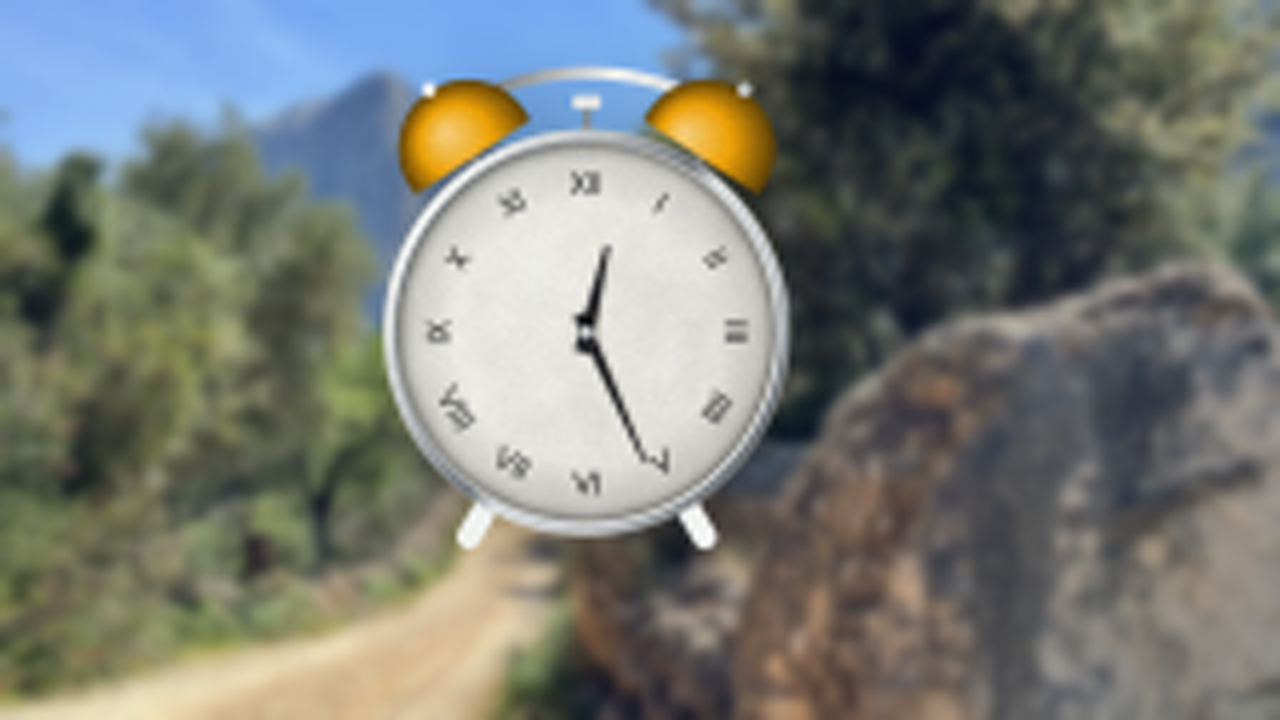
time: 12:26
